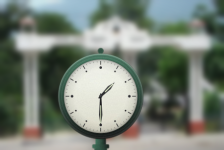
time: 1:30
